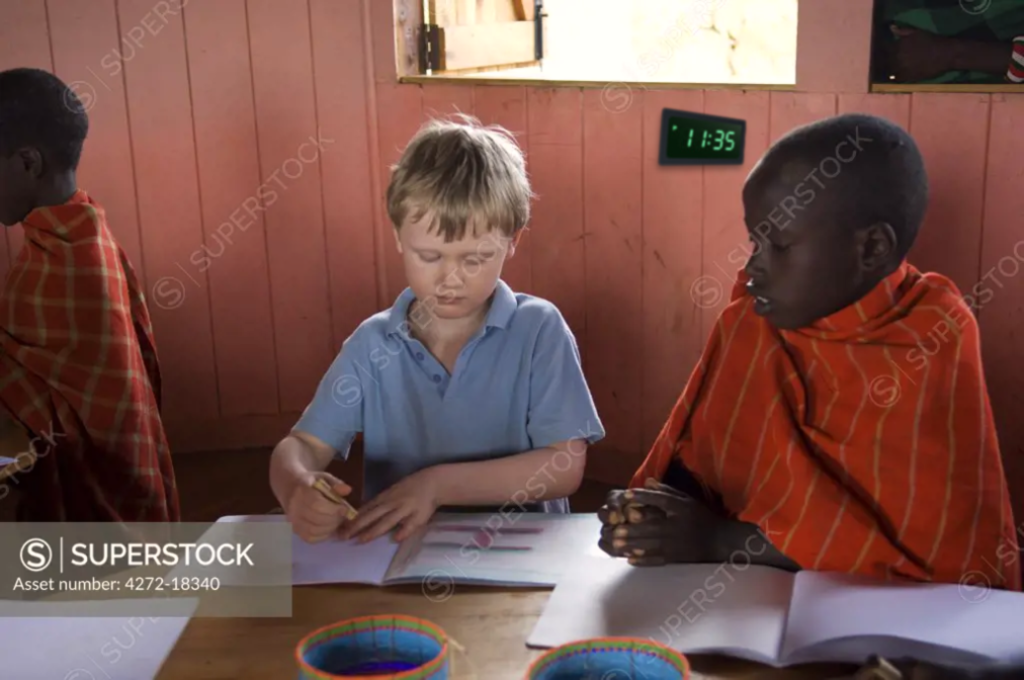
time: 11:35
